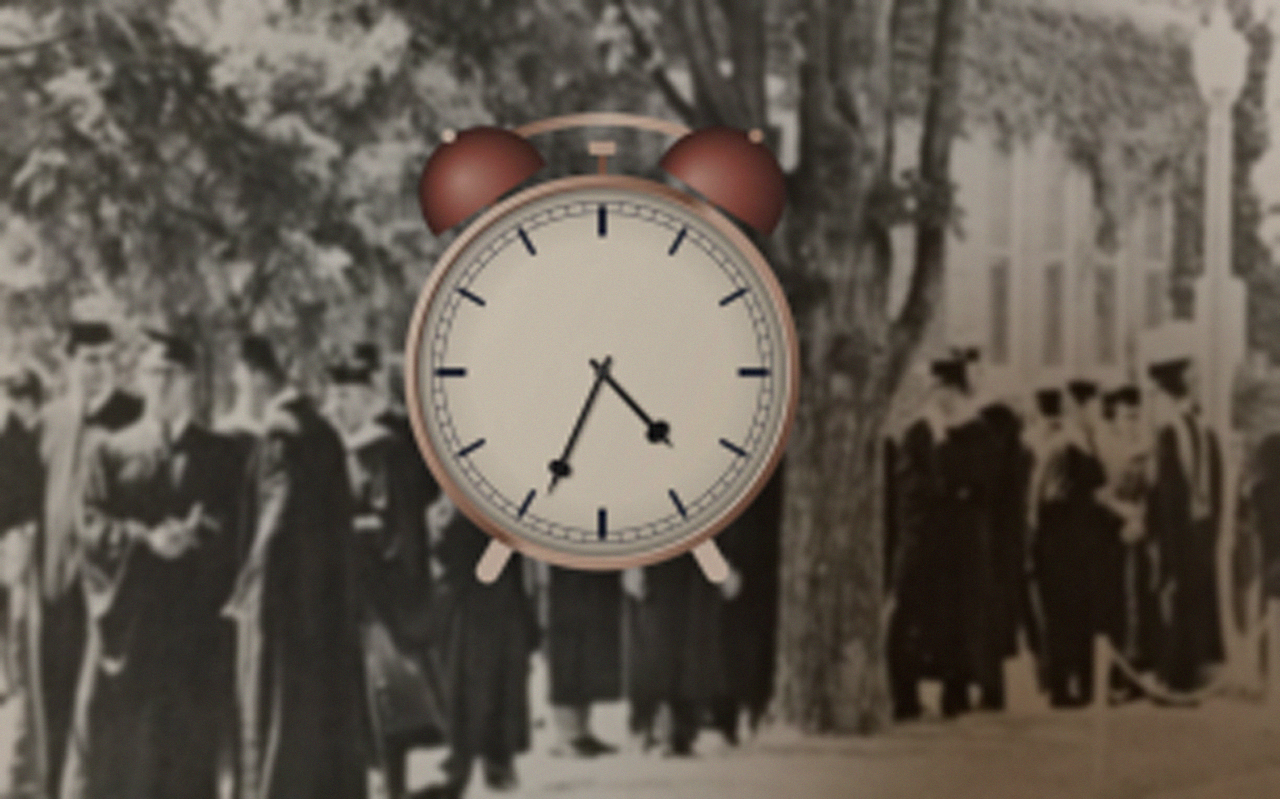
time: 4:34
